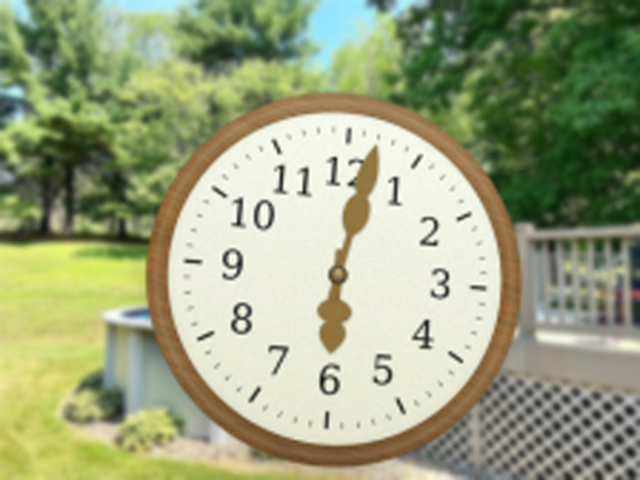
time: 6:02
